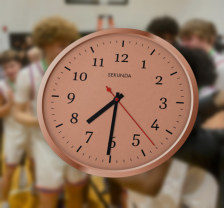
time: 7:30:23
